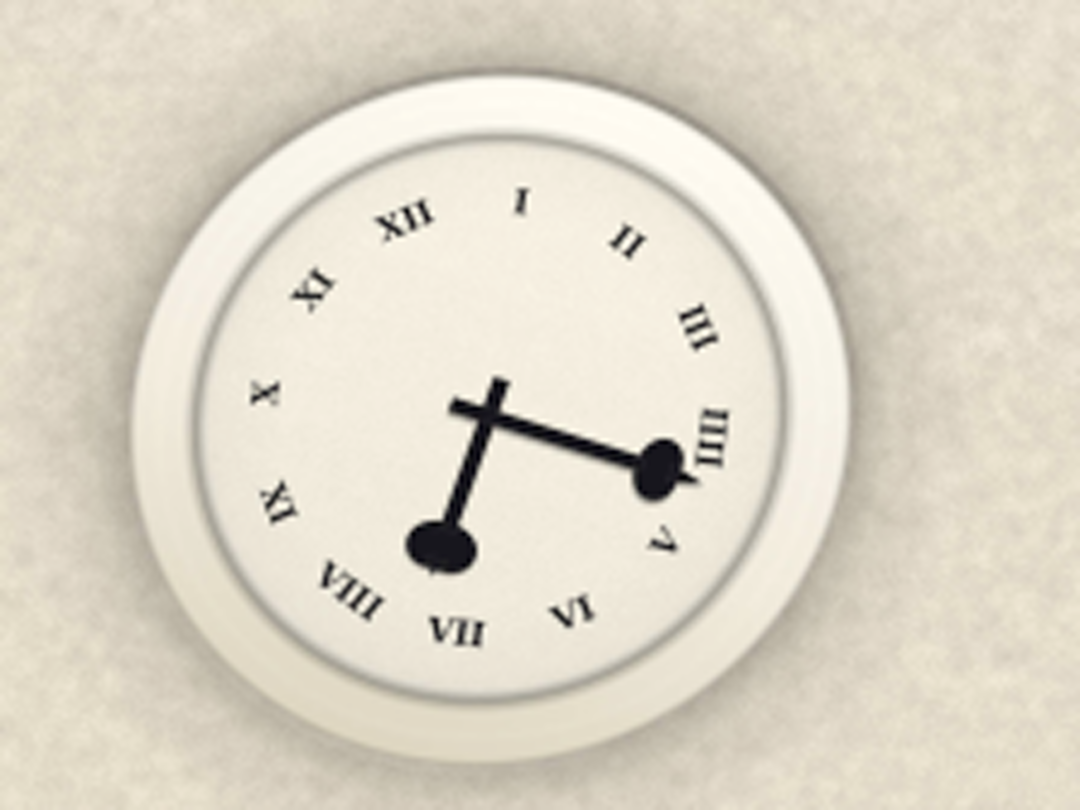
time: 7:22
